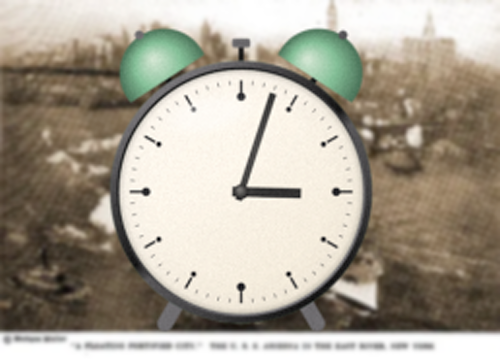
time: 3:03
